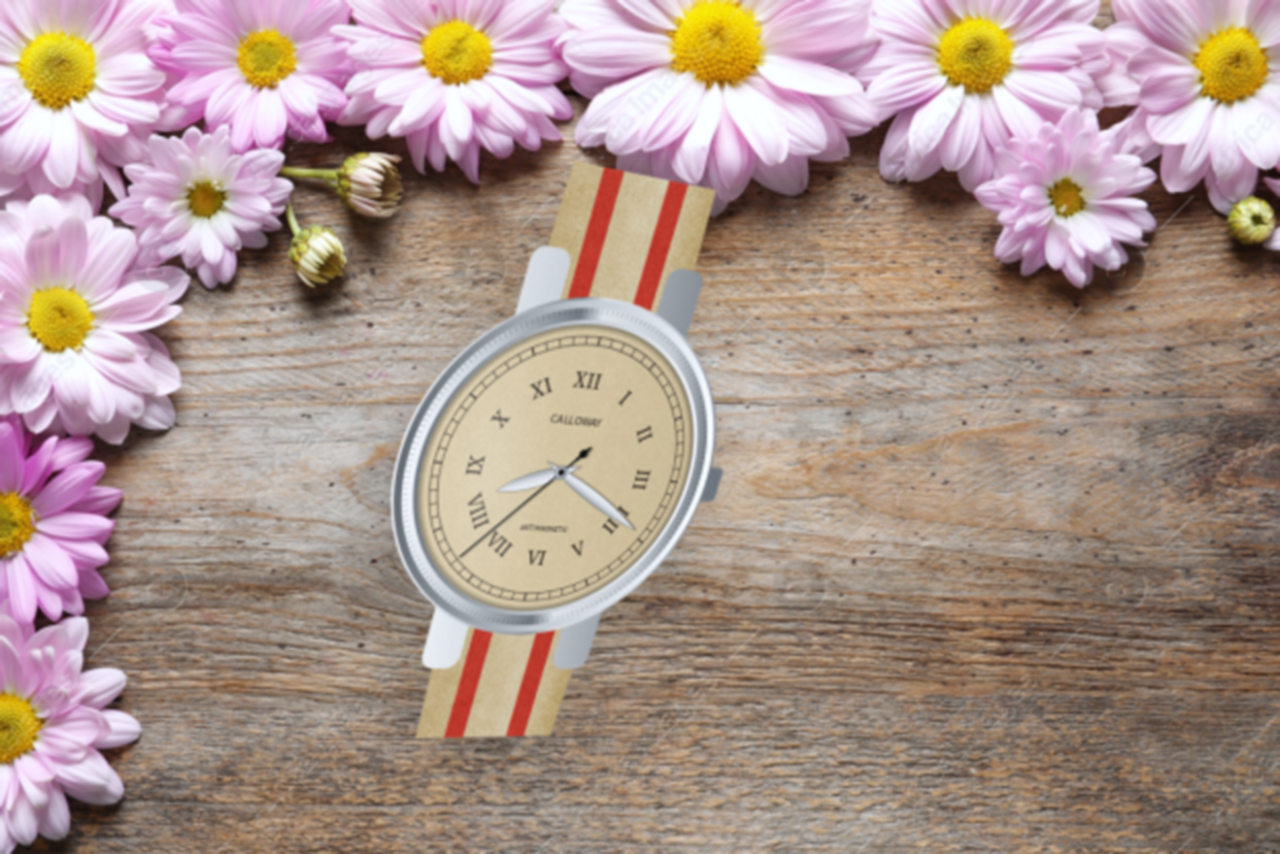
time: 8:19:37
